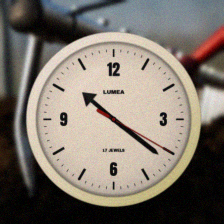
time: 10:21:20
